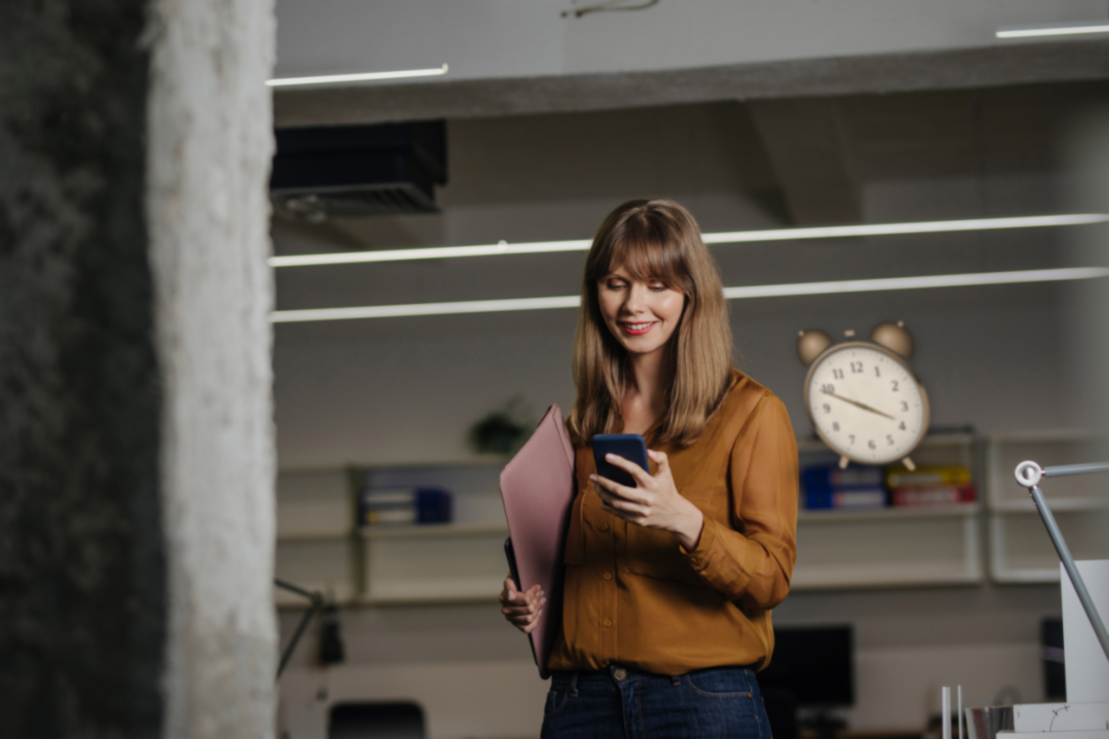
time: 3:49
